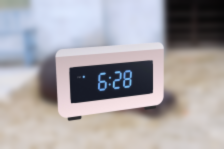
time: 6:28
